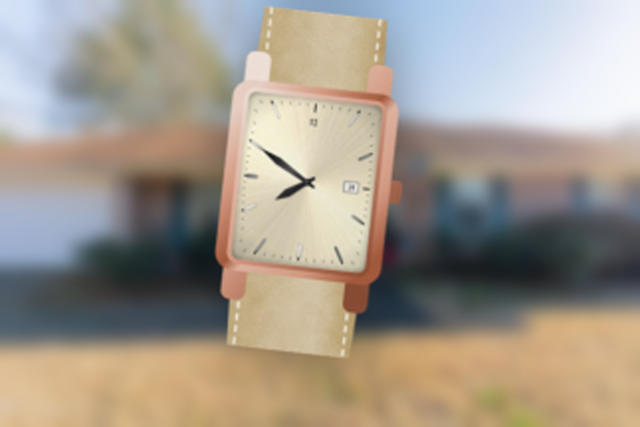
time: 7:50
